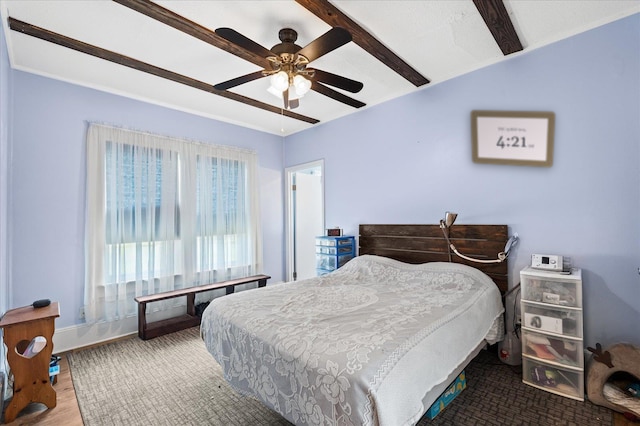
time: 4:21
